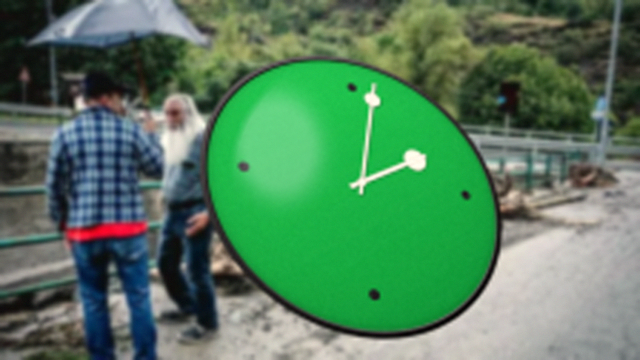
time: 2:02
